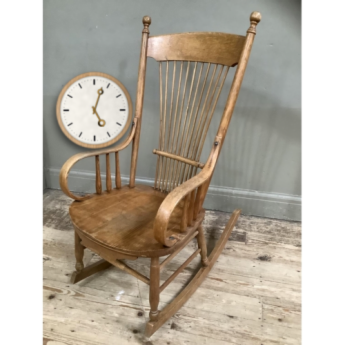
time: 5:03
